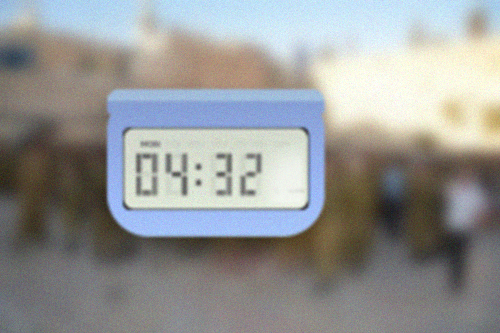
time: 4:32
